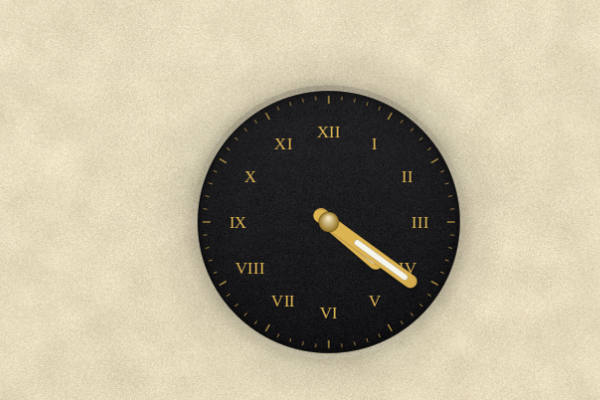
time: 4:21
